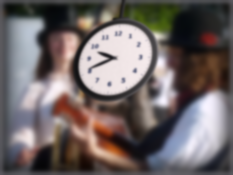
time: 9:41
